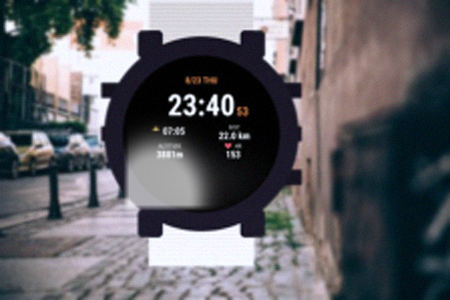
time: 23:40
